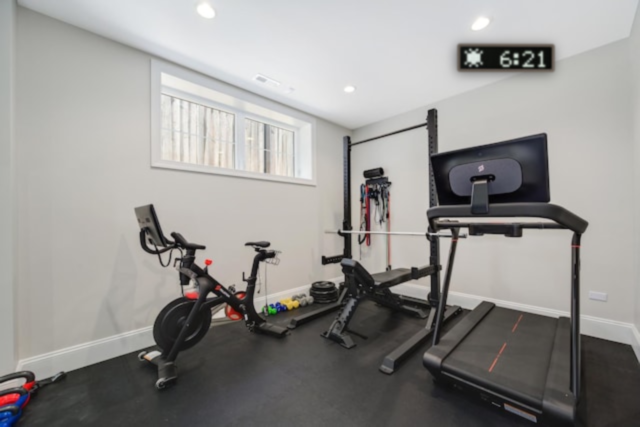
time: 6:21
